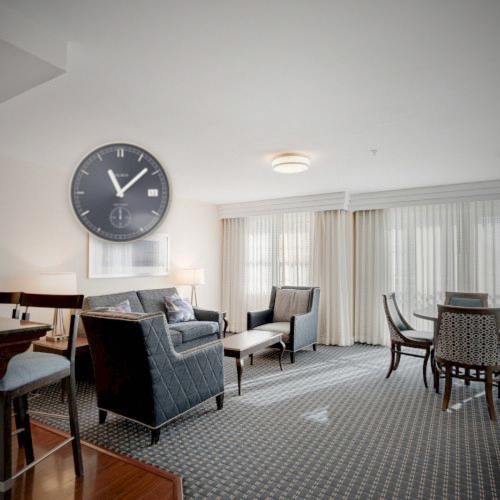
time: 11:08
